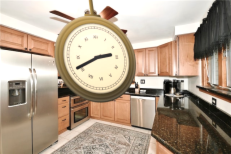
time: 2:41
